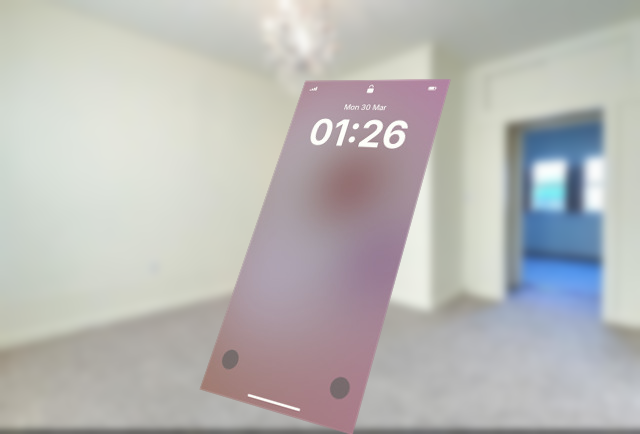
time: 1:26
